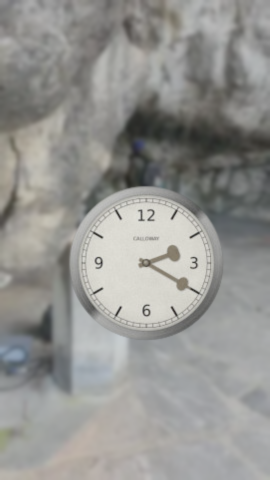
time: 2:20
